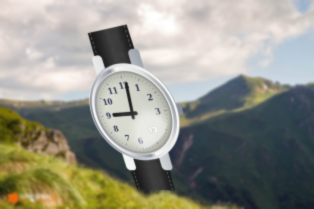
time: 9:01
